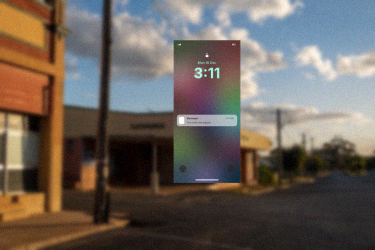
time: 3:11
